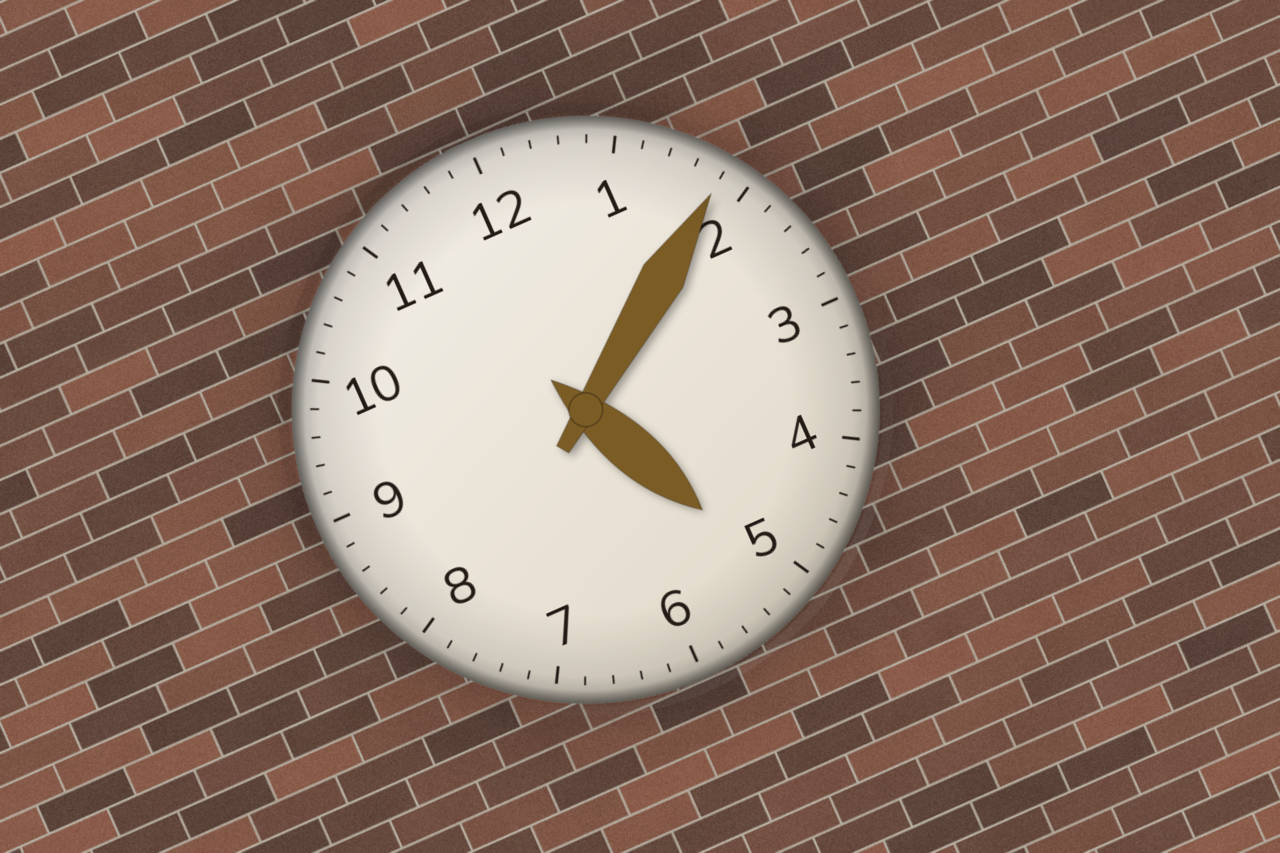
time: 5:09
